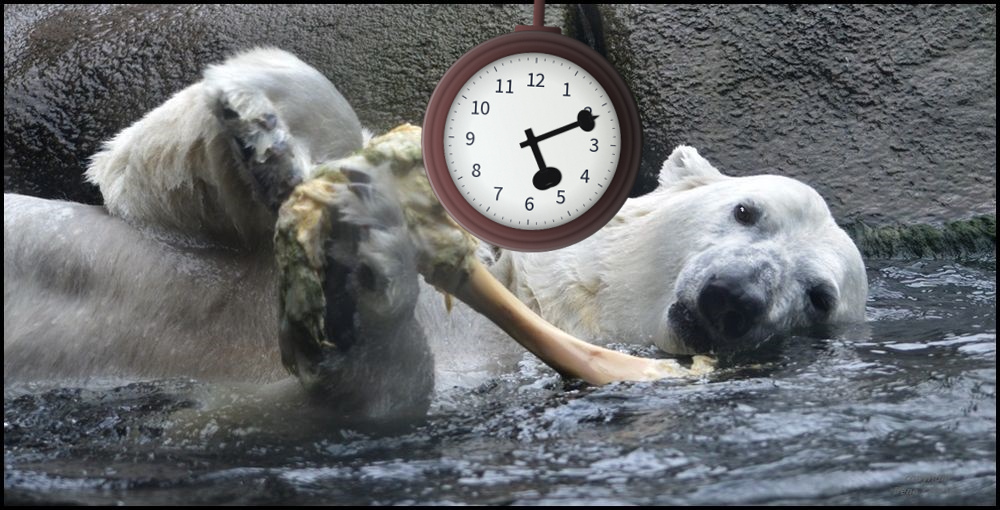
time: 5:11
